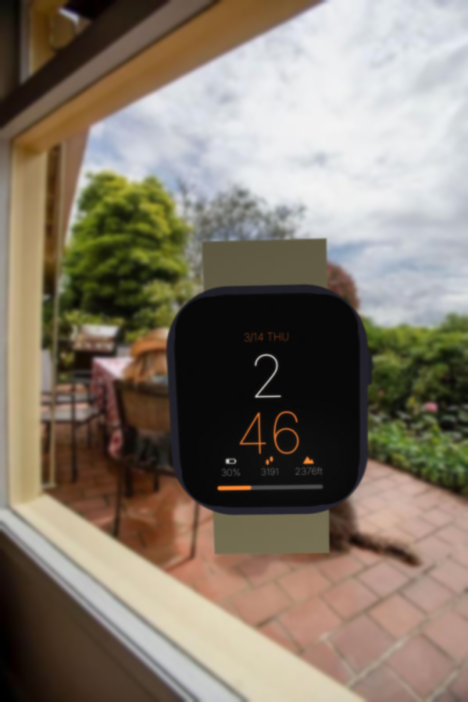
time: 2:46
